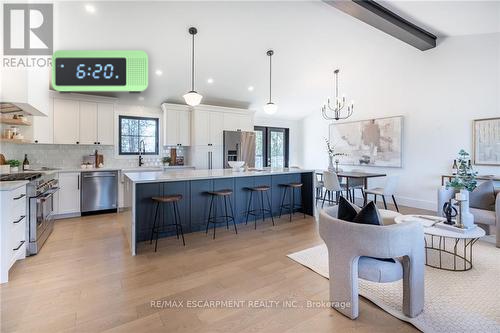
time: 6:20
